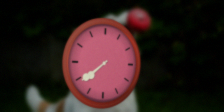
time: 7:39
